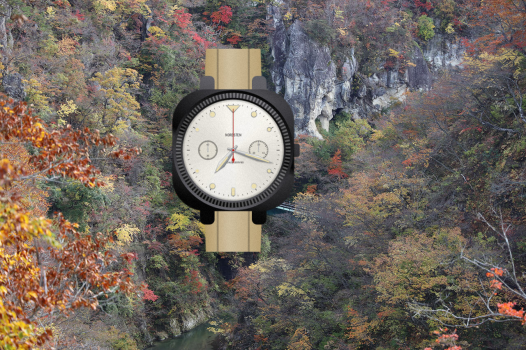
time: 7:18
